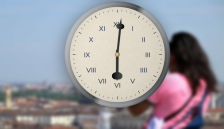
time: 6:01
